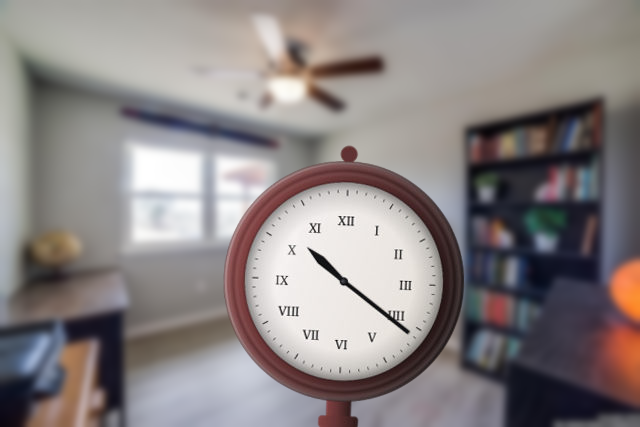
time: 10:21
